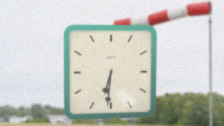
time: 6:31
